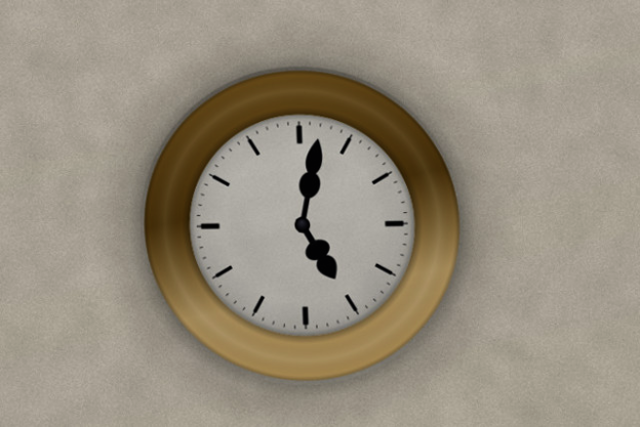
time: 5:02
